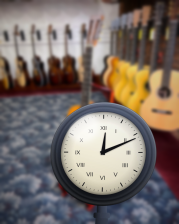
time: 12:11
